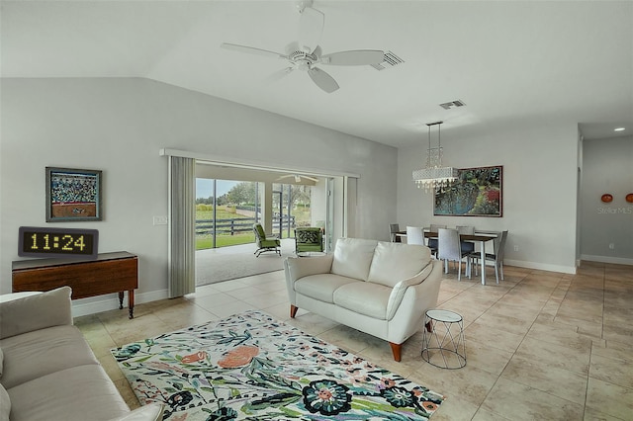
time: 11:24
